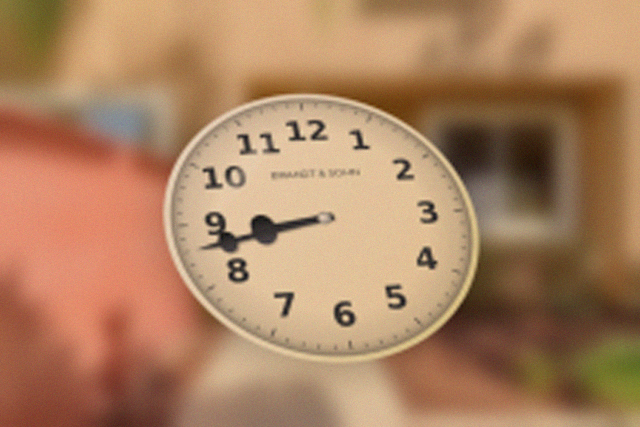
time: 8:43
